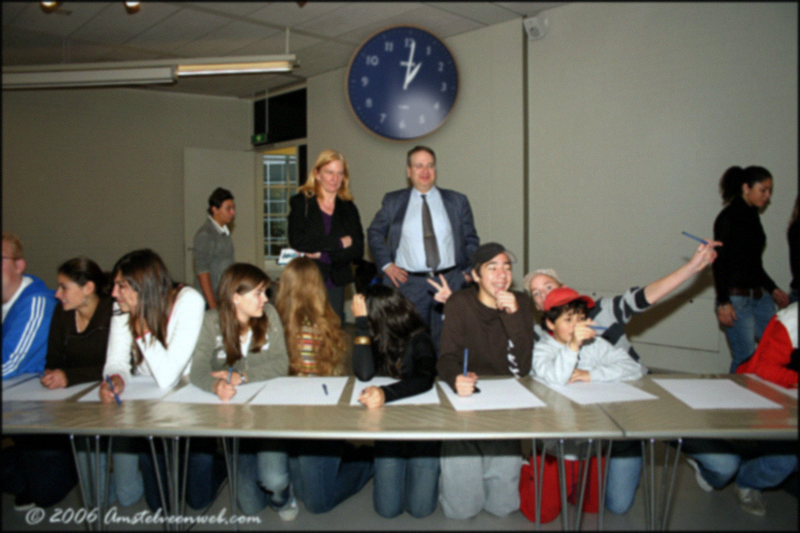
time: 1:01
